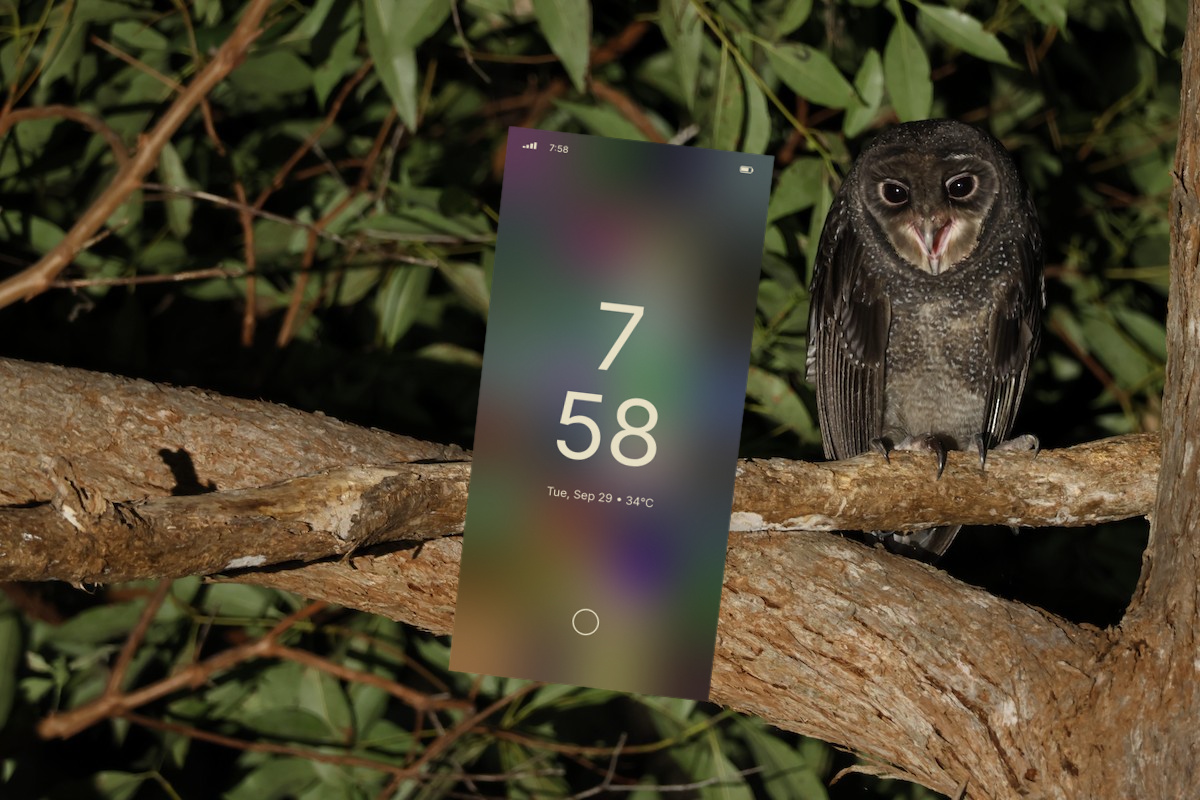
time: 7:58
